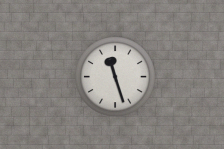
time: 11:27
